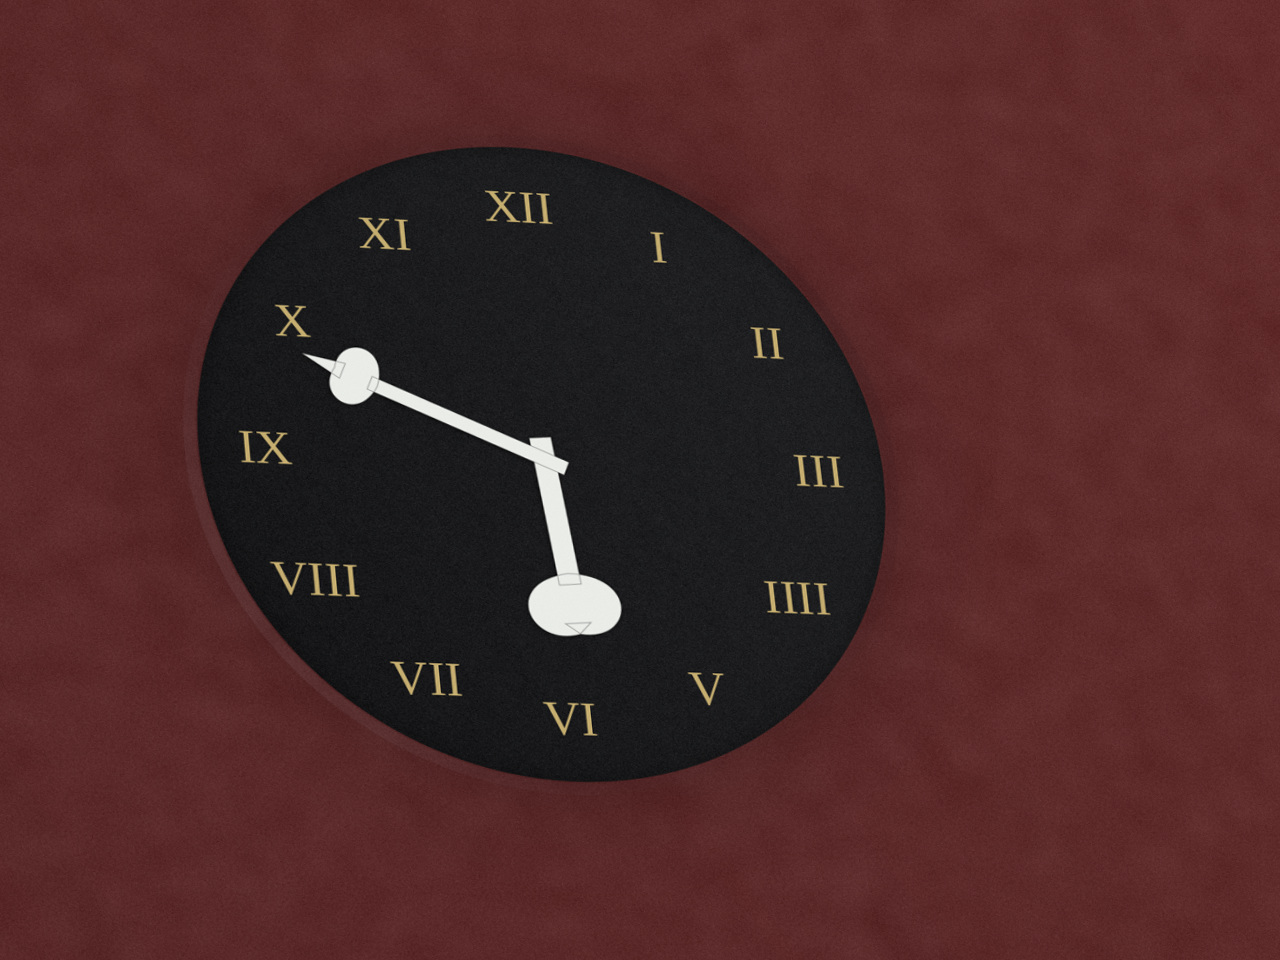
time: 5:49
